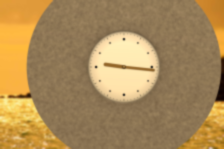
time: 9:16
